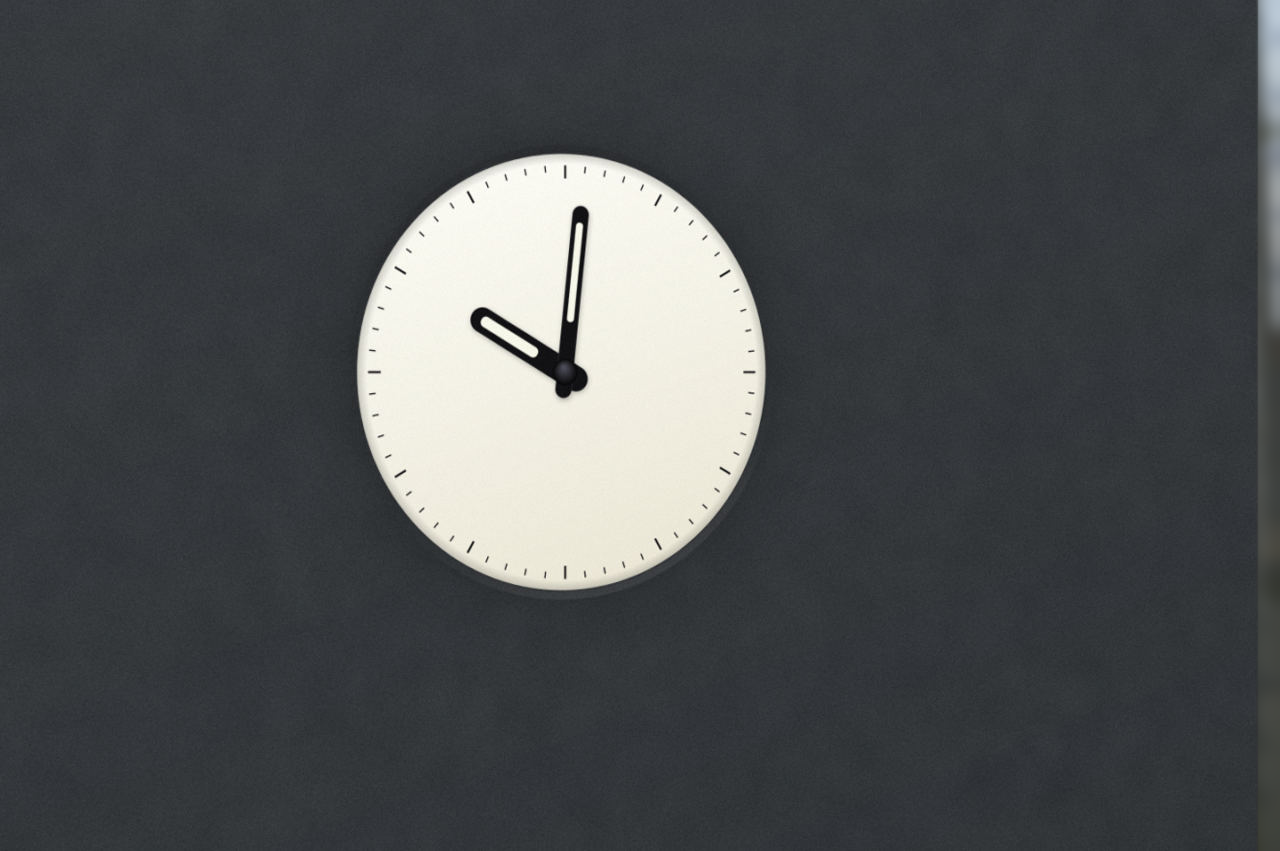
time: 10:01
